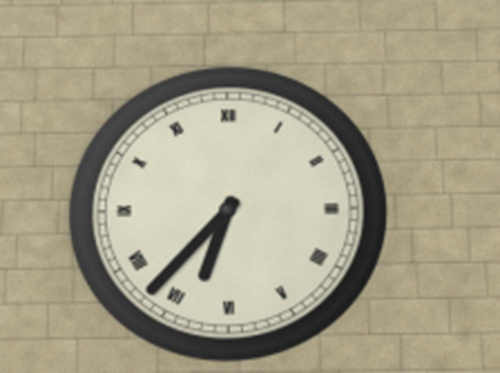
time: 6:37
